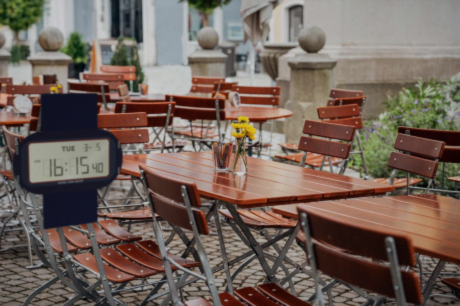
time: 16:15:40
